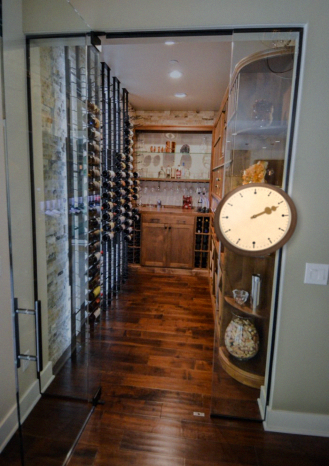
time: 2:11
